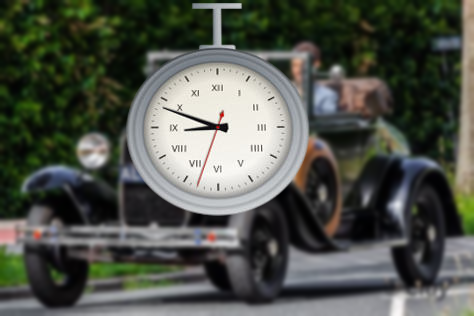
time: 8:48:33
